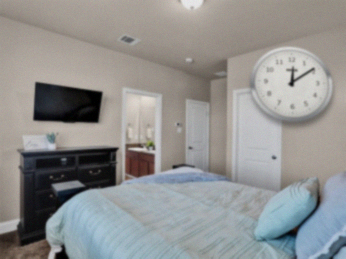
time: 12:09
